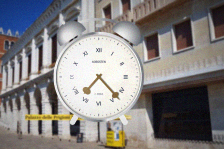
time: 7:23
